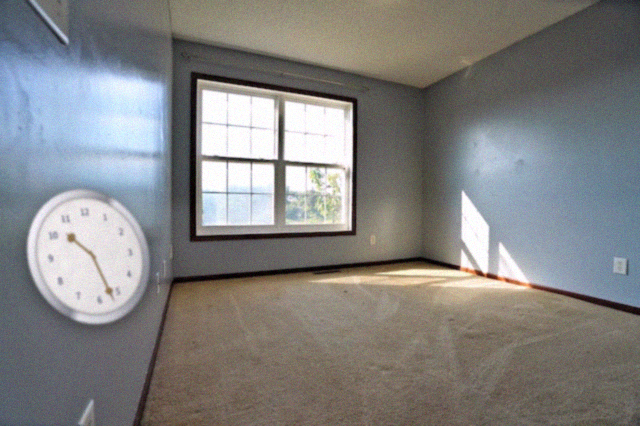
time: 10:27
